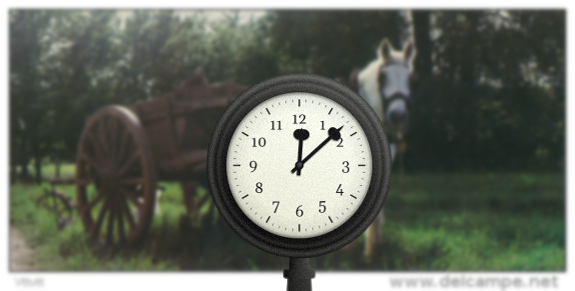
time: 12:08
